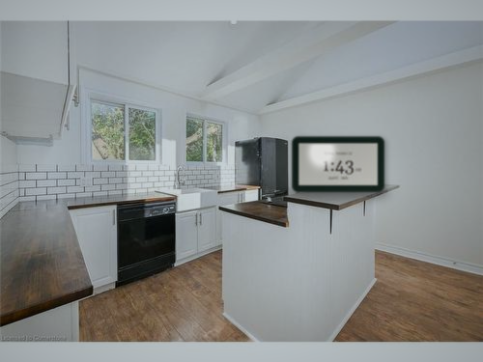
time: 1:43
